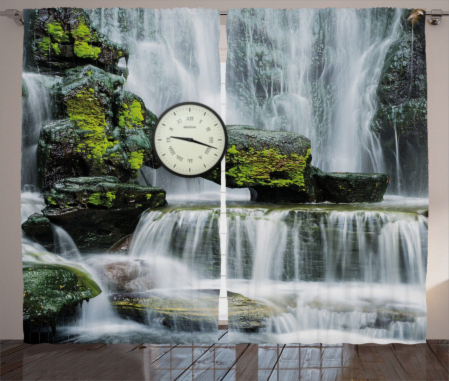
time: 9:18
